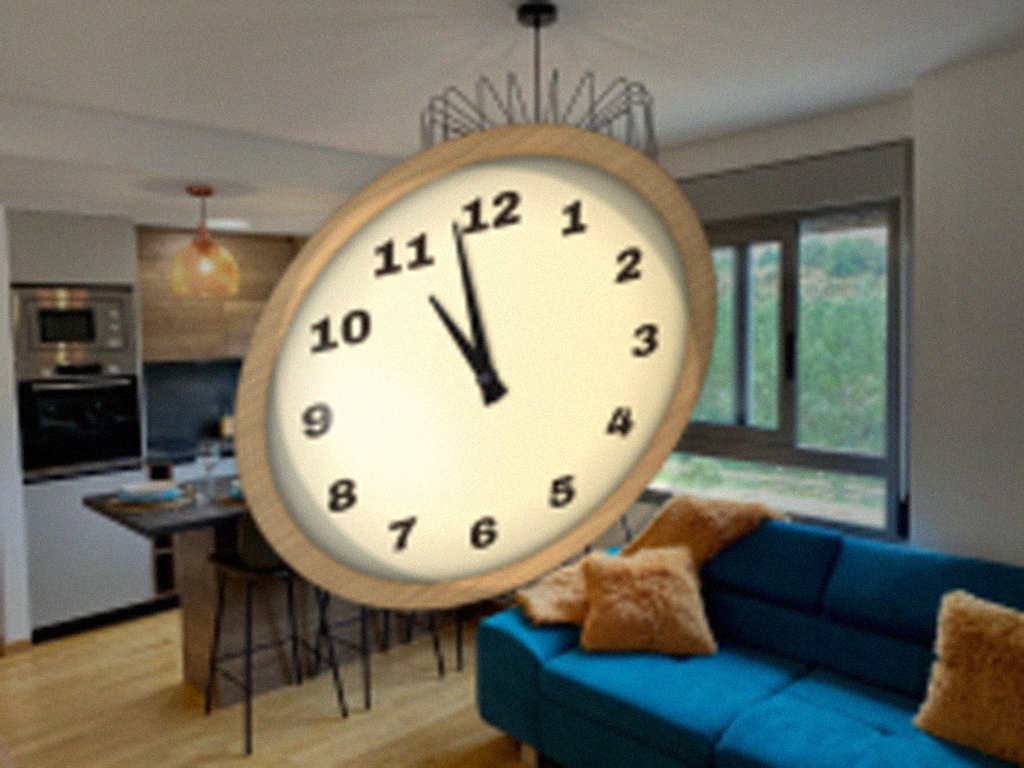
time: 10:58
